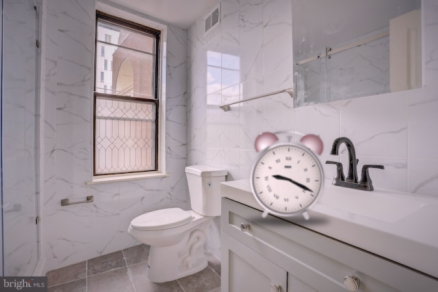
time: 9:19
